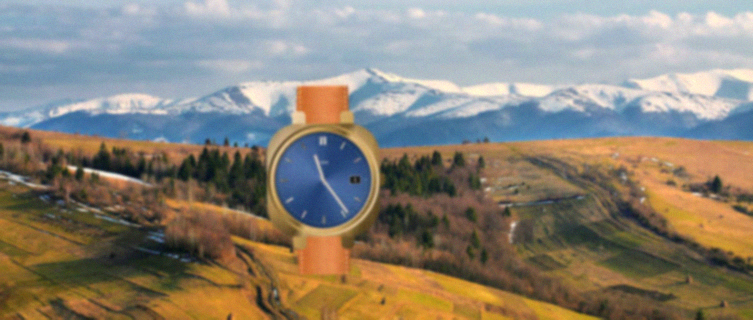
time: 11:24
